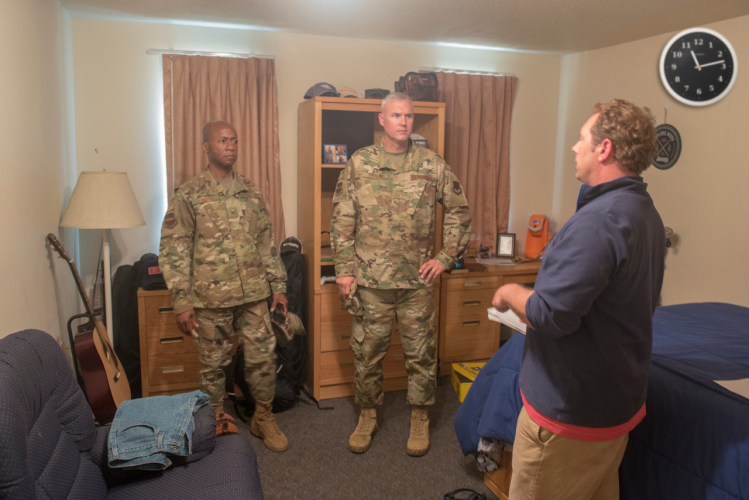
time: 11:13
